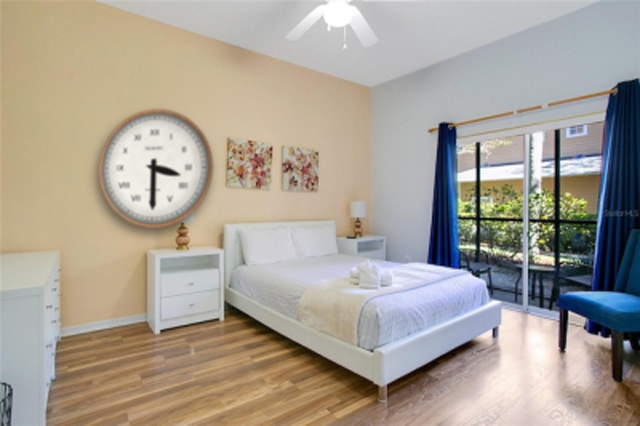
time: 3:30
